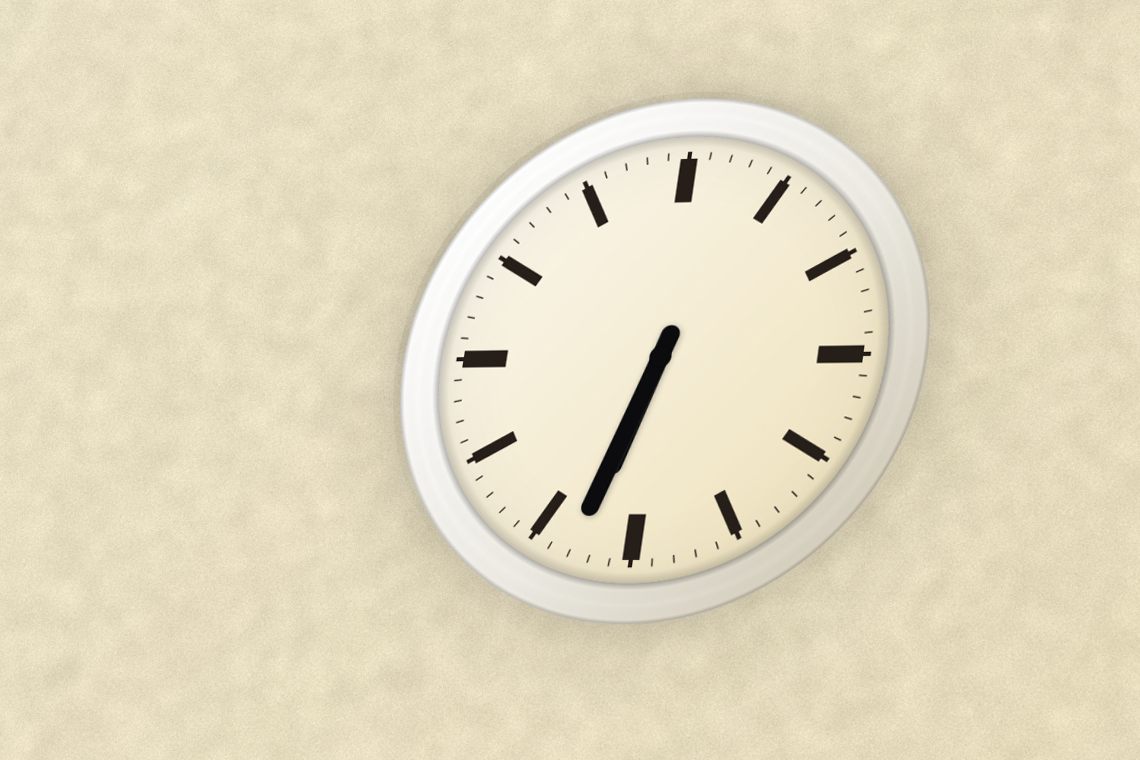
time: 6:33
